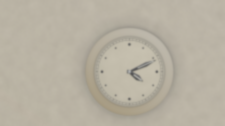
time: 4:11
